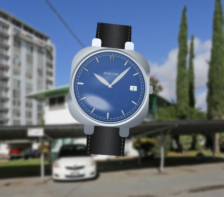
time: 10:07
